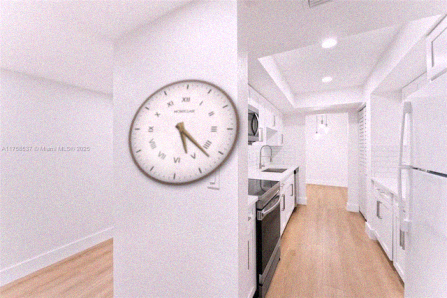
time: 5:22
